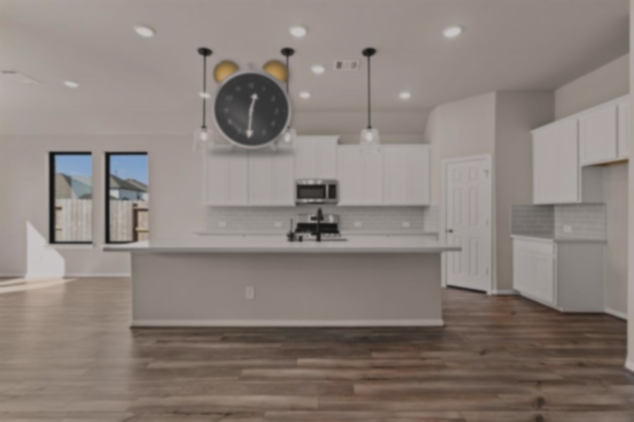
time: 12:31
